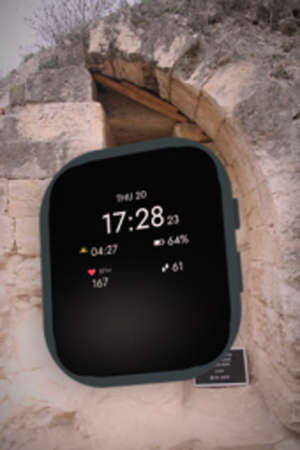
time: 17:28
